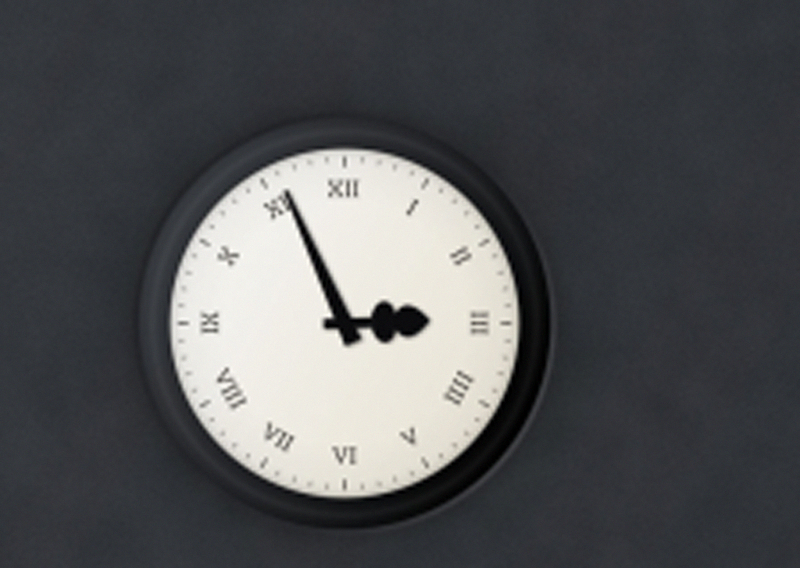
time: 2:56
